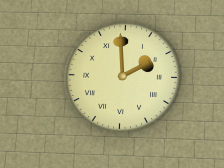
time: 1:59
